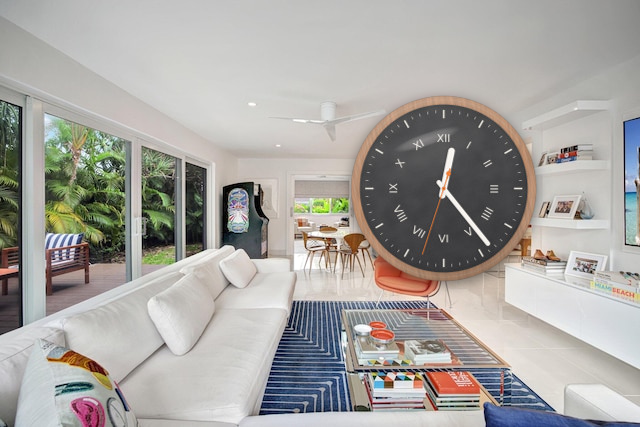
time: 12:23:33
